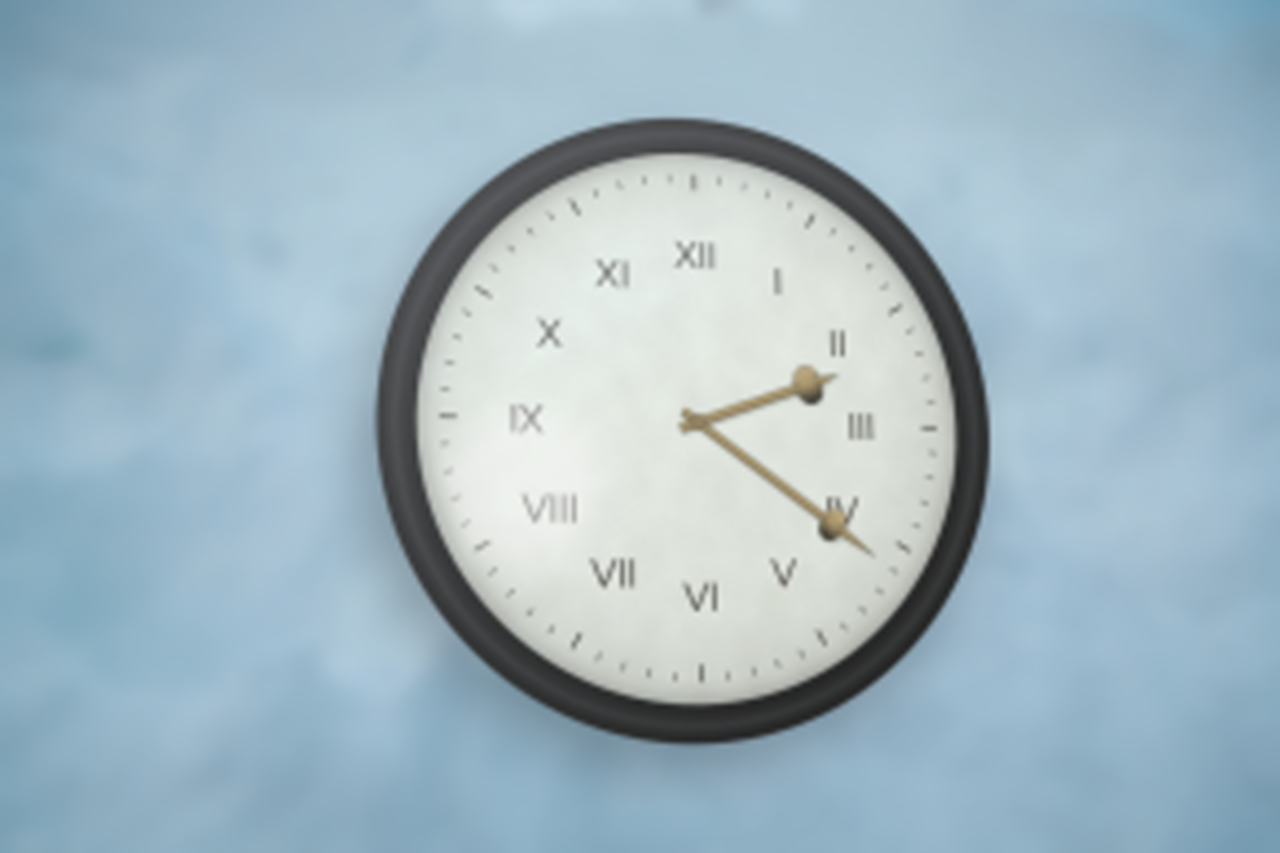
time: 2:21
